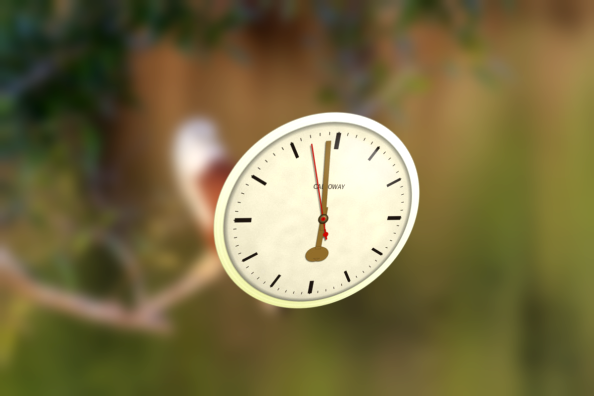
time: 5:58:57
